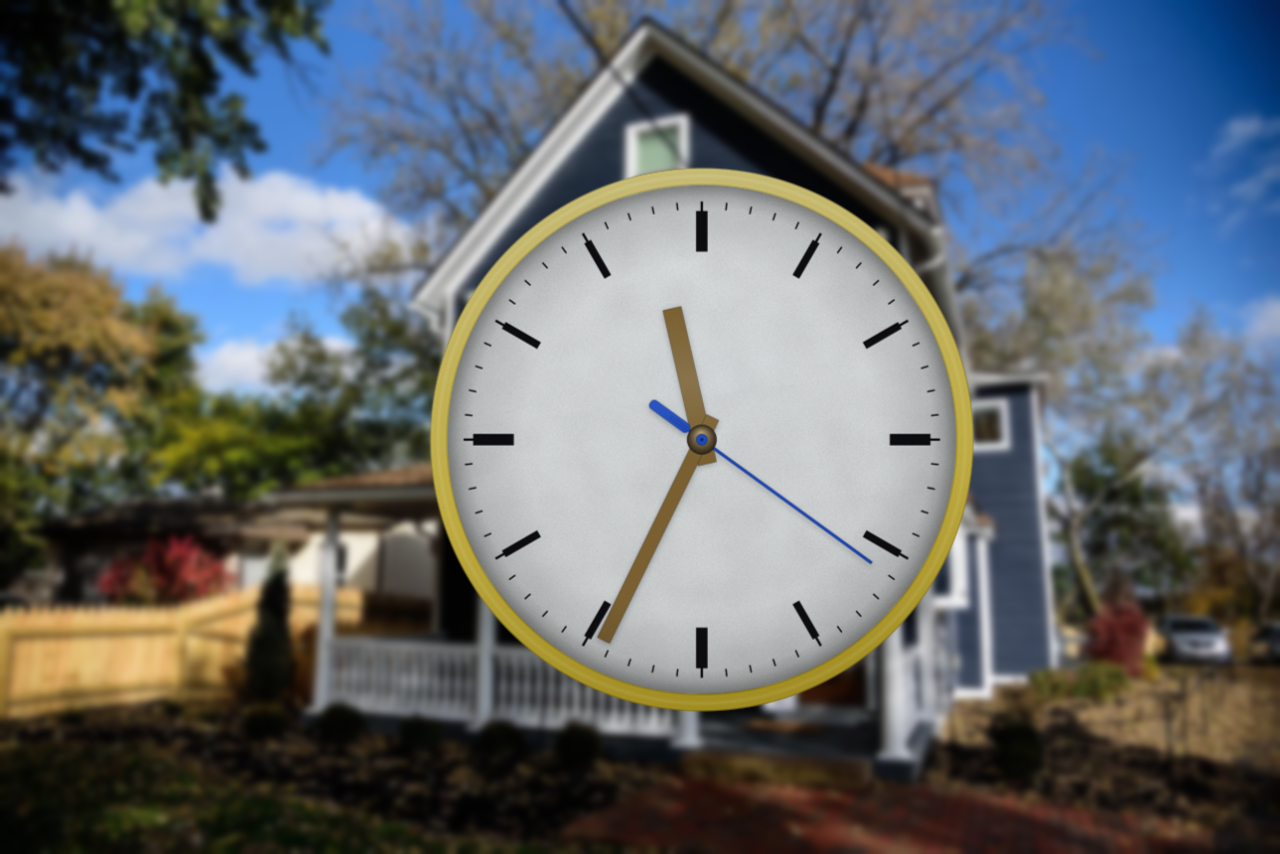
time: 11:34:21
